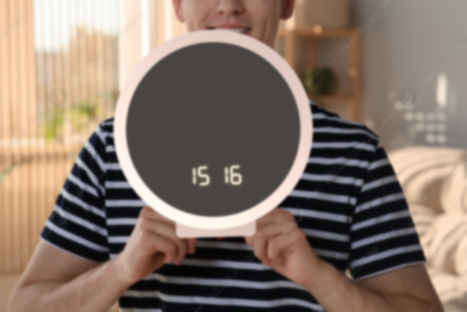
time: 15:16
